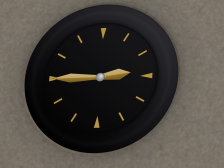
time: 2:45
